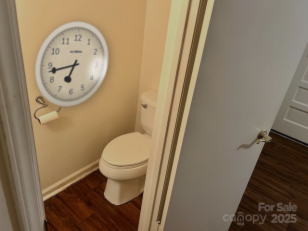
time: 6:43
